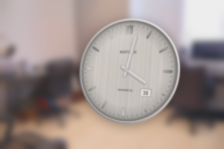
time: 4:02
